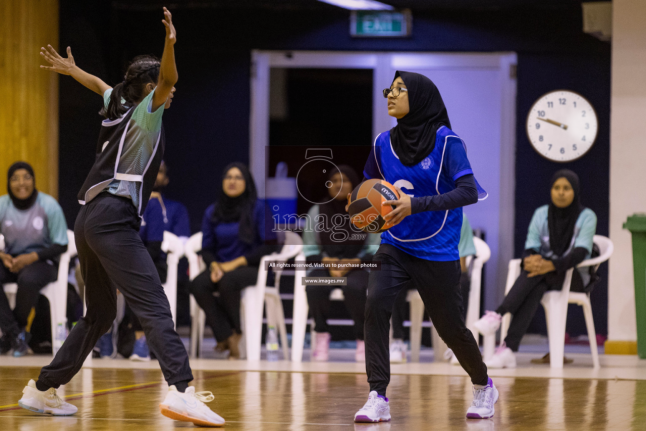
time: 9:48
